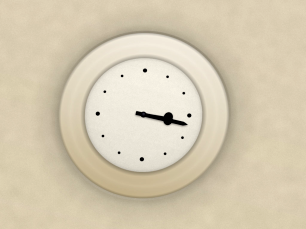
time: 3:17
